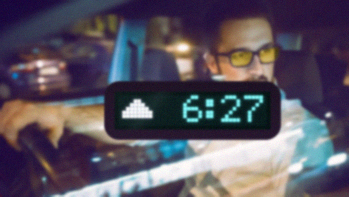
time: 6:27
